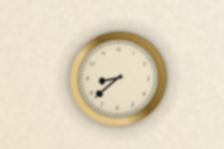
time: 8:38
